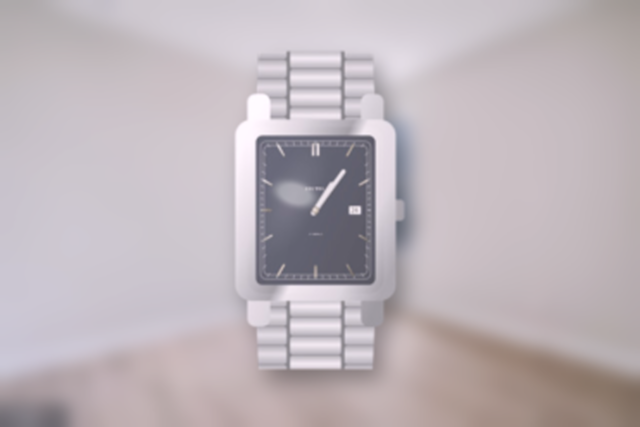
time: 1:06
